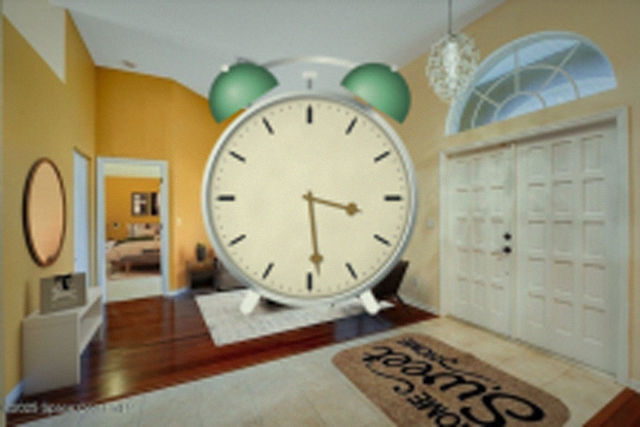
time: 3:29
